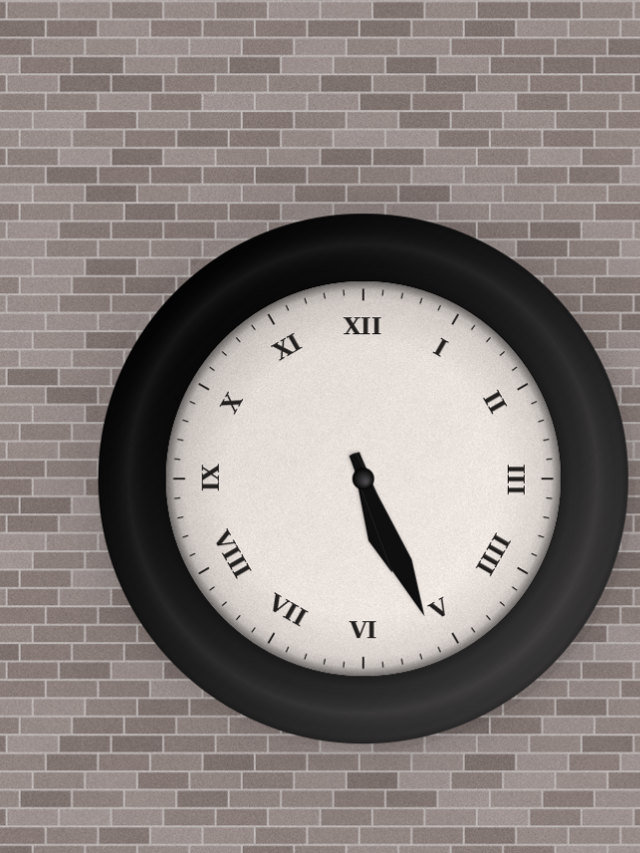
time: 5:26
